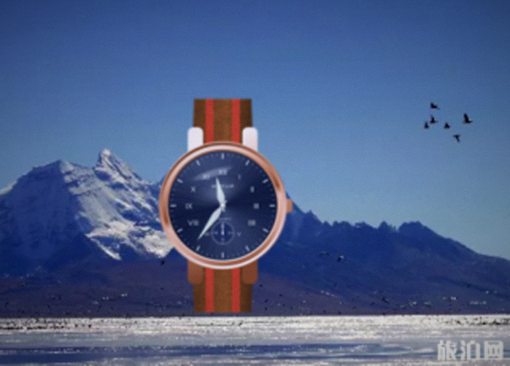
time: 11:36
